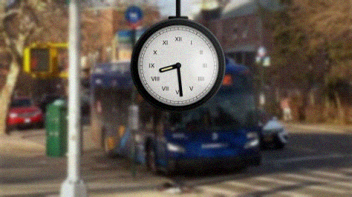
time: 8:29
